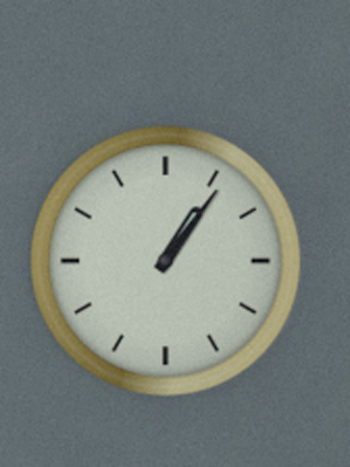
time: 1:06
